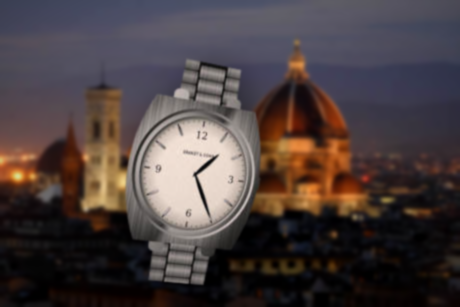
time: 1:25
